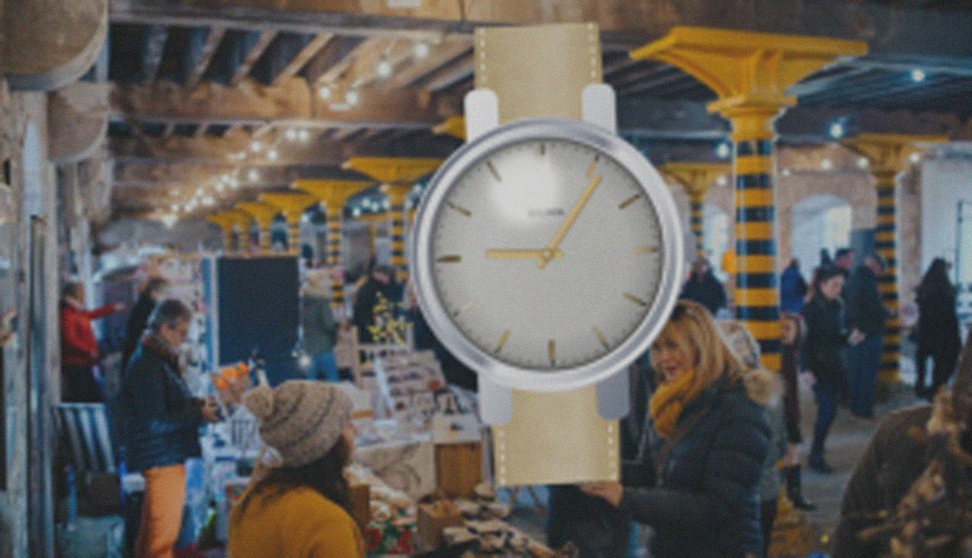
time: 9:06
